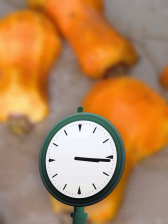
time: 3:16
